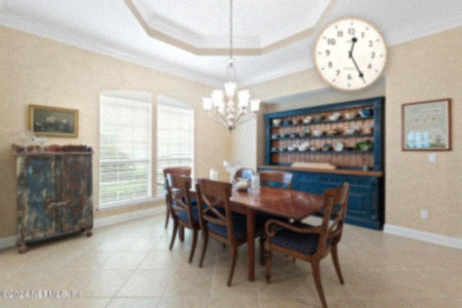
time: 12:25
